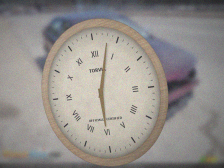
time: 6:03
